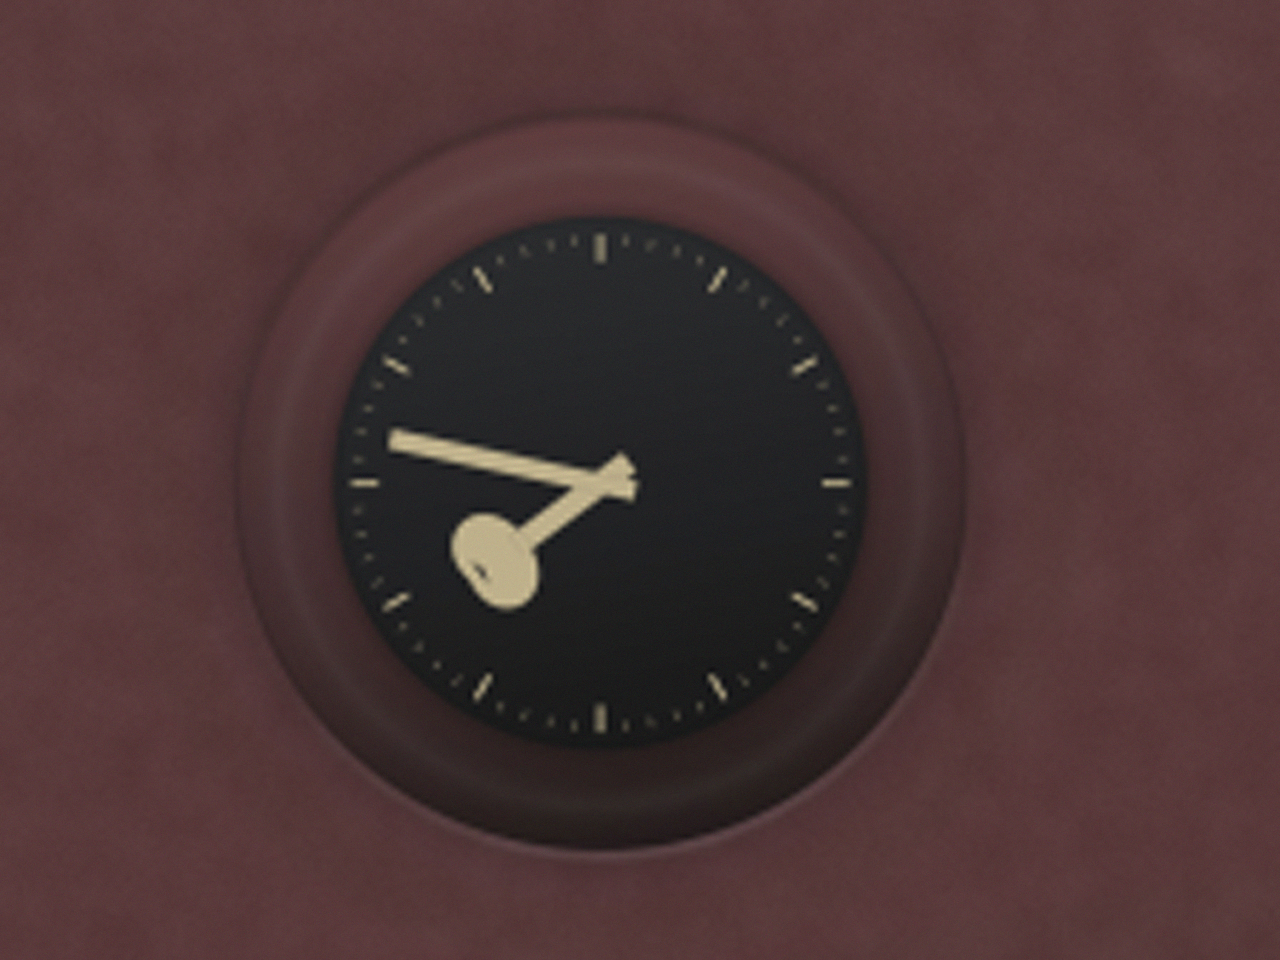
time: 7:47
